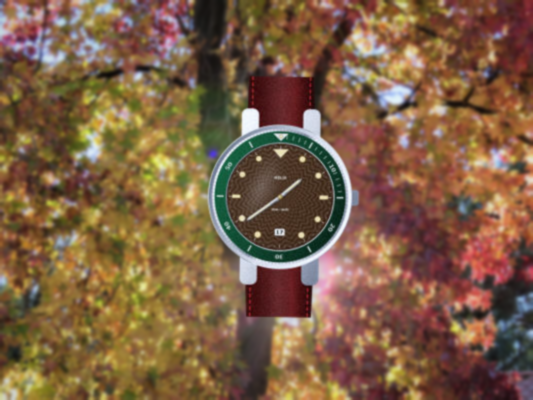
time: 1:39
